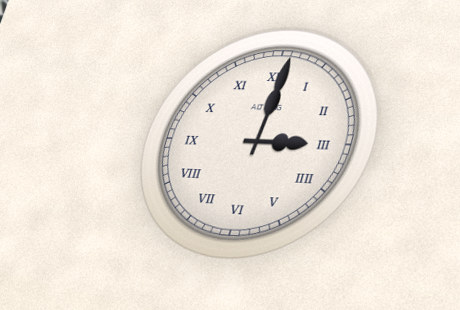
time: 3:01
